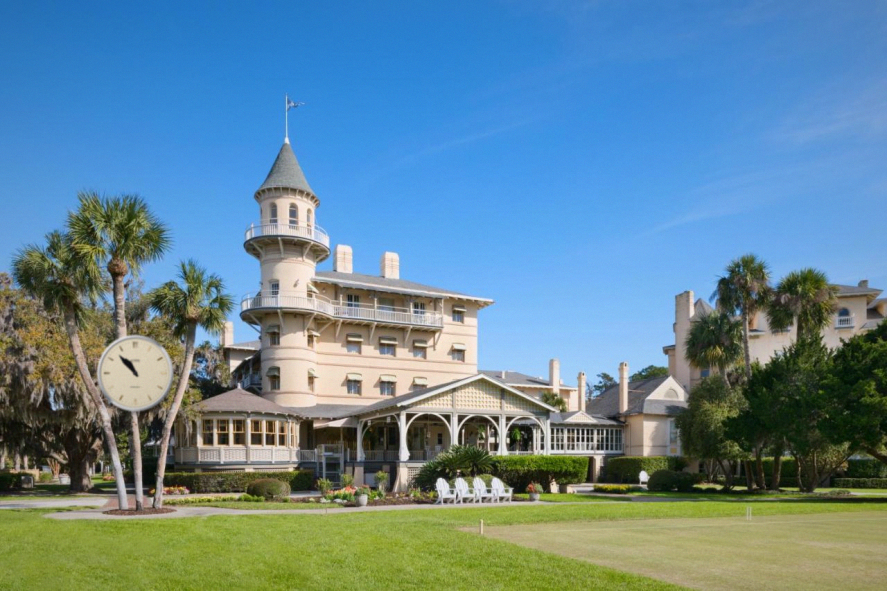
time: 10:53
